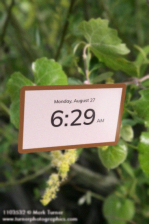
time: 6:29
